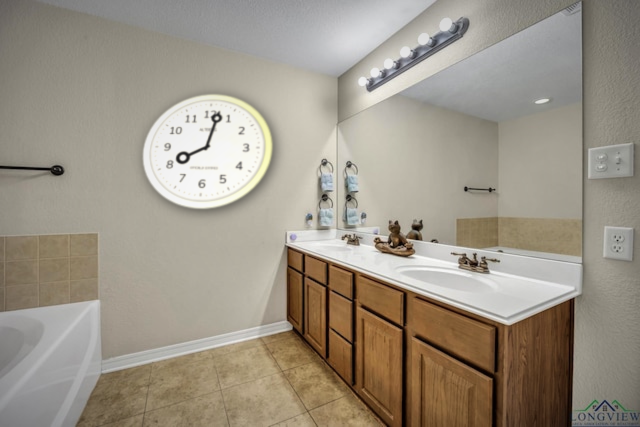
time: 8:02
